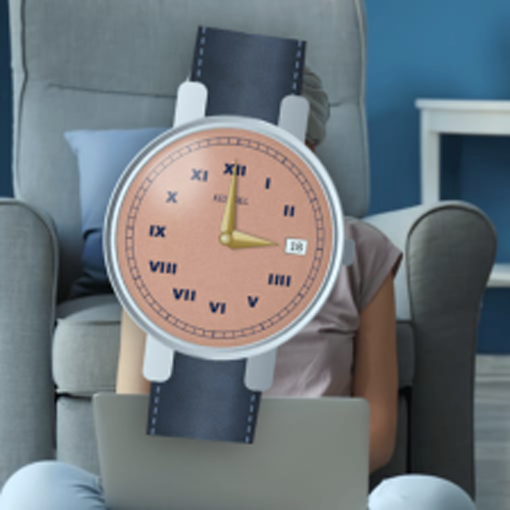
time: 3:00
